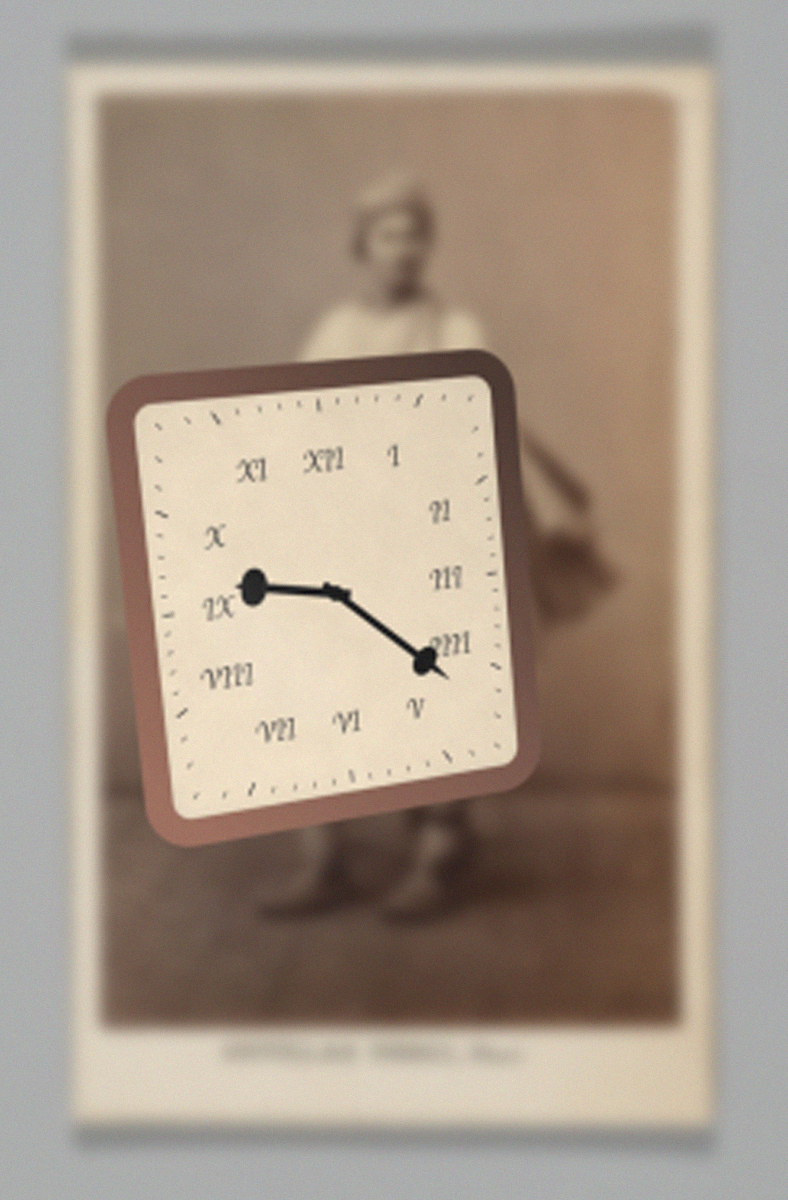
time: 9:22
